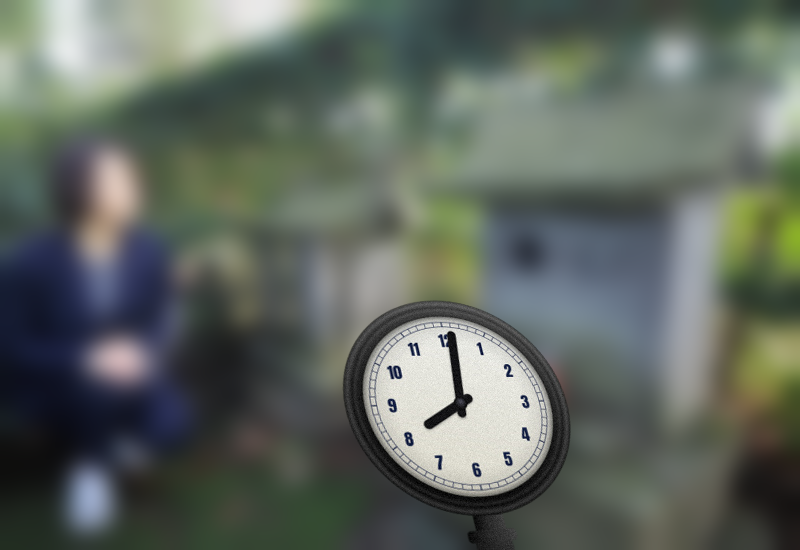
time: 8:01
